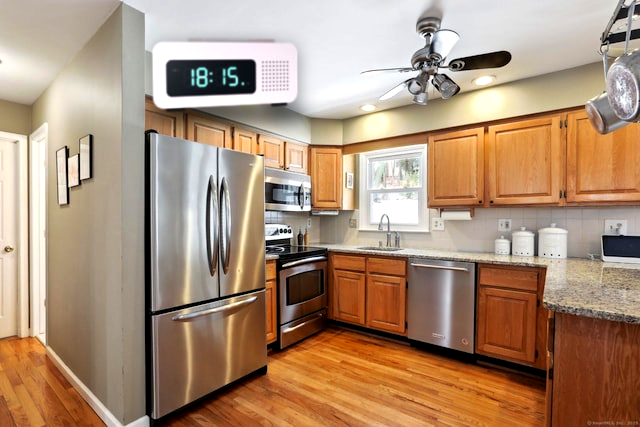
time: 18:15
